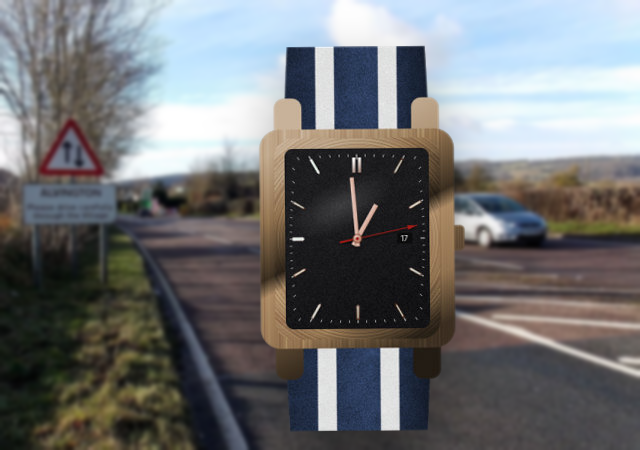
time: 12:59:13
